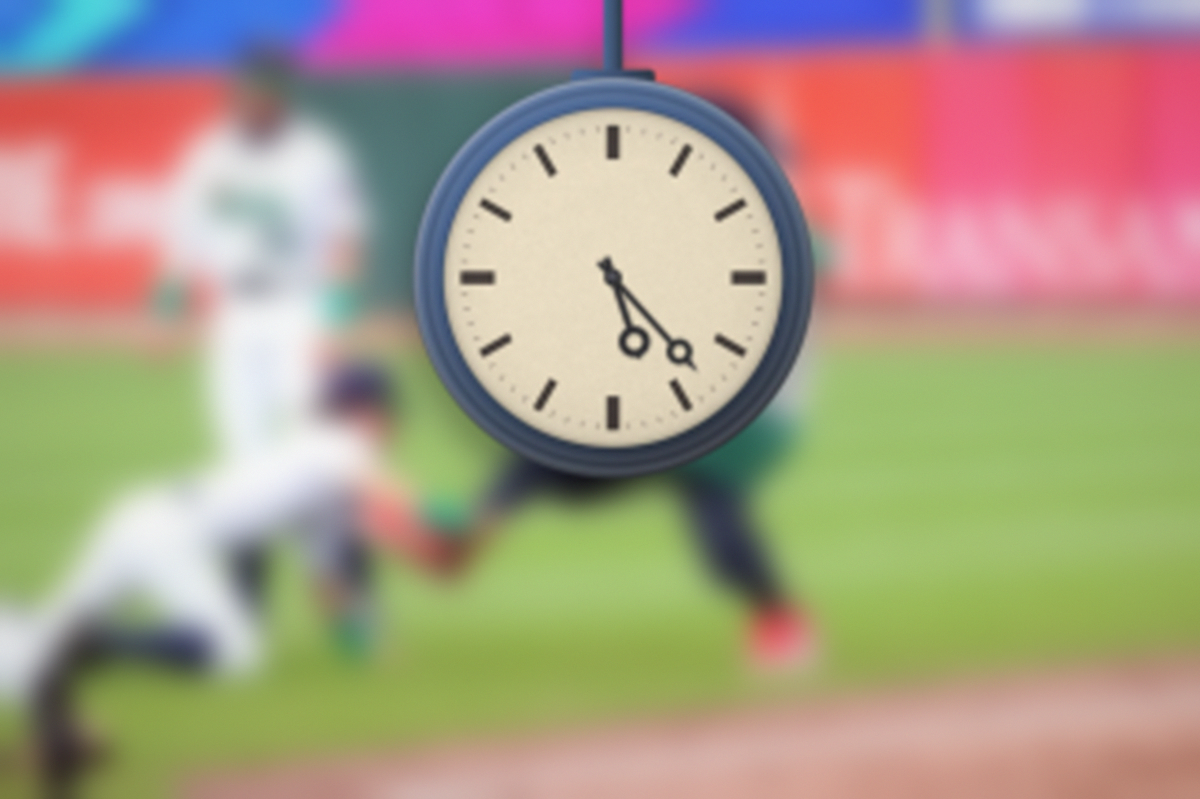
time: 5:23
